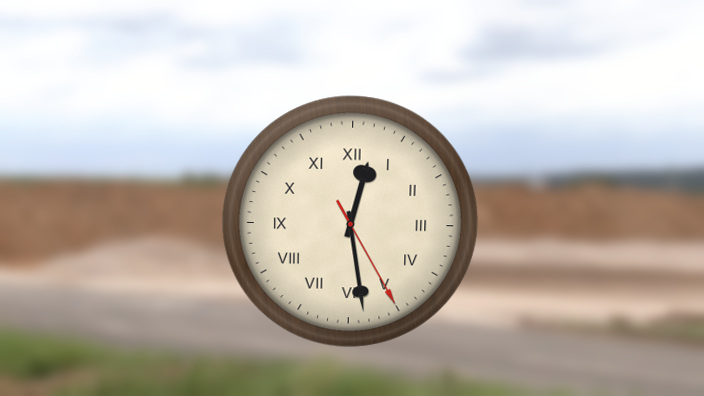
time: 12:28:25
